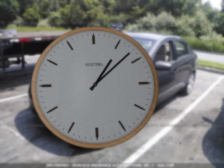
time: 1:08
